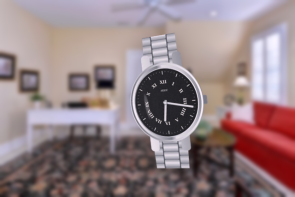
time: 6:17
